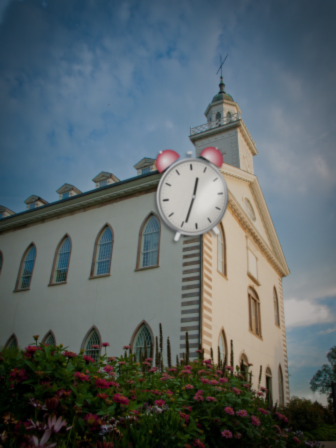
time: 12:34
